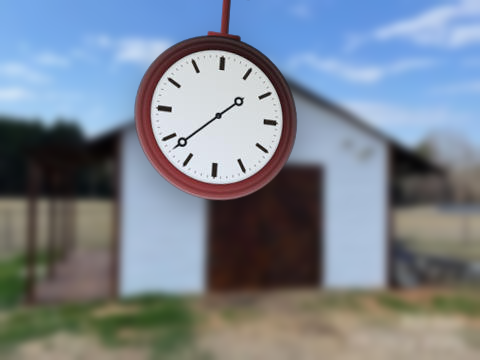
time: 1:38
